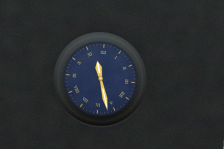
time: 11:27
